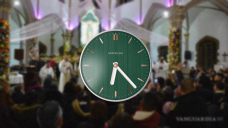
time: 6:23
